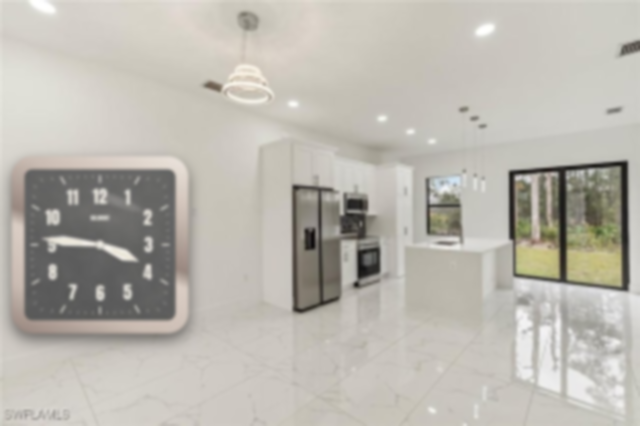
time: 3:46
